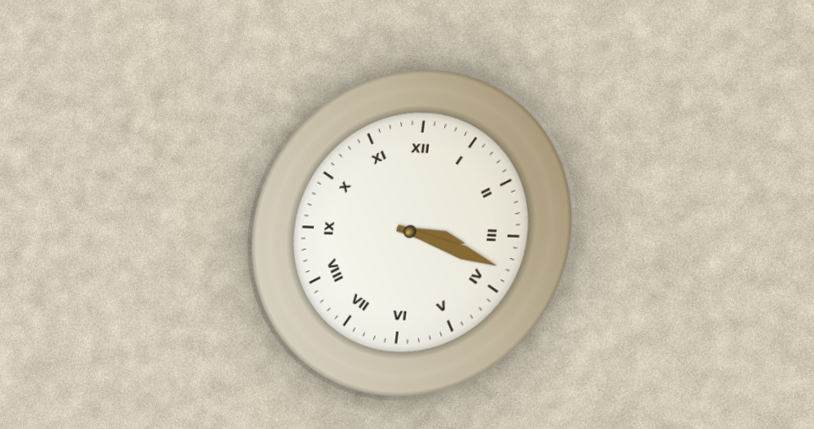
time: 3:18
